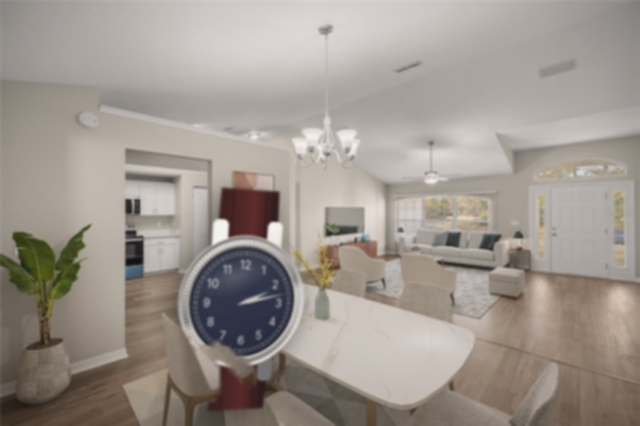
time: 2:13
